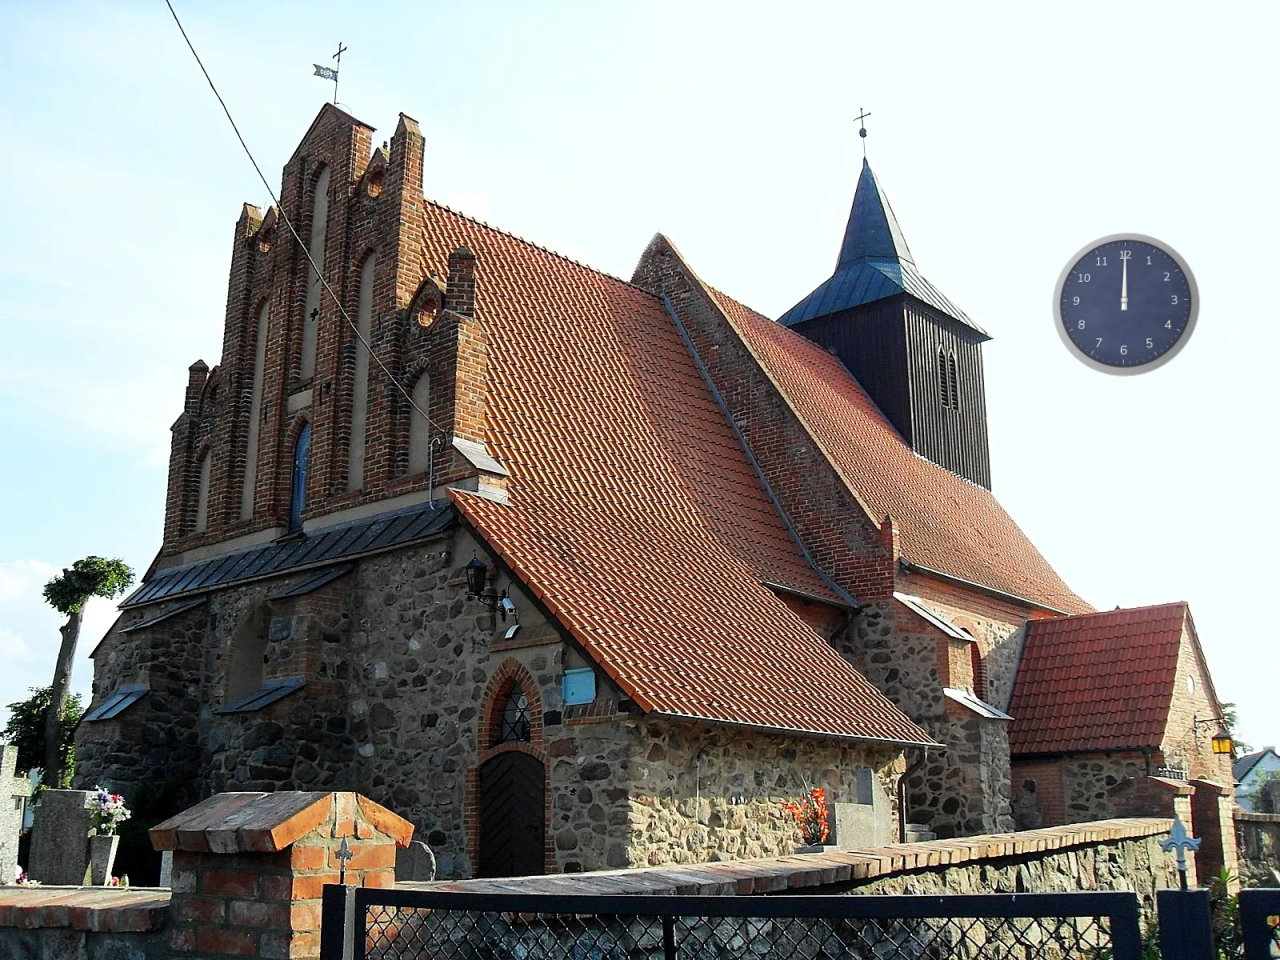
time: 12:00
